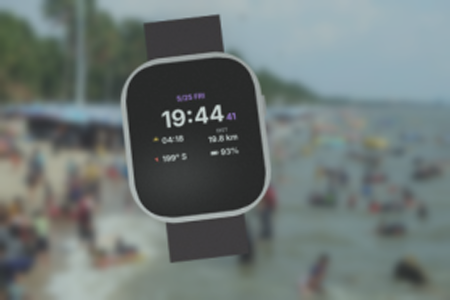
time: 19:44
